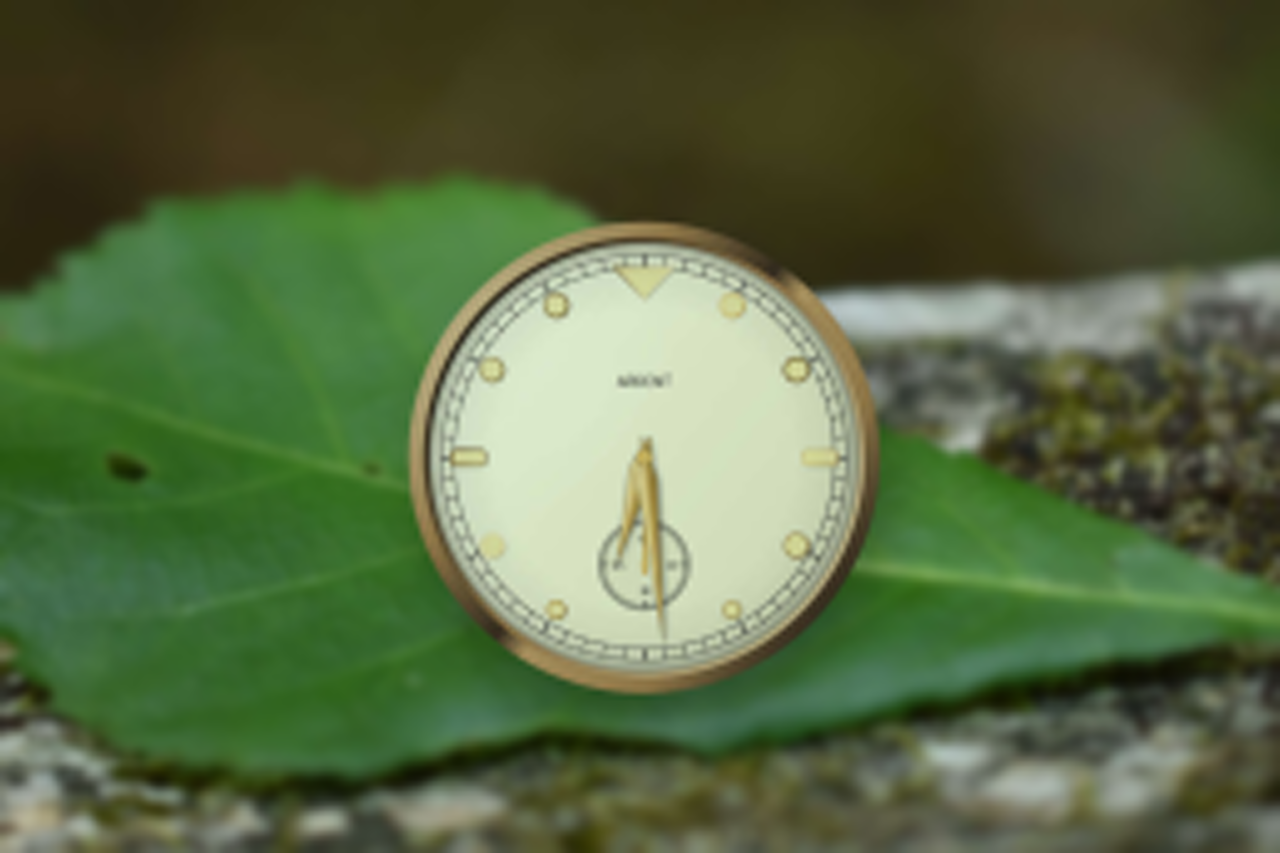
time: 6:29
